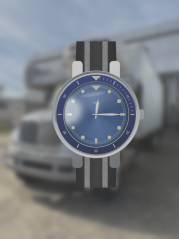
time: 12:15
